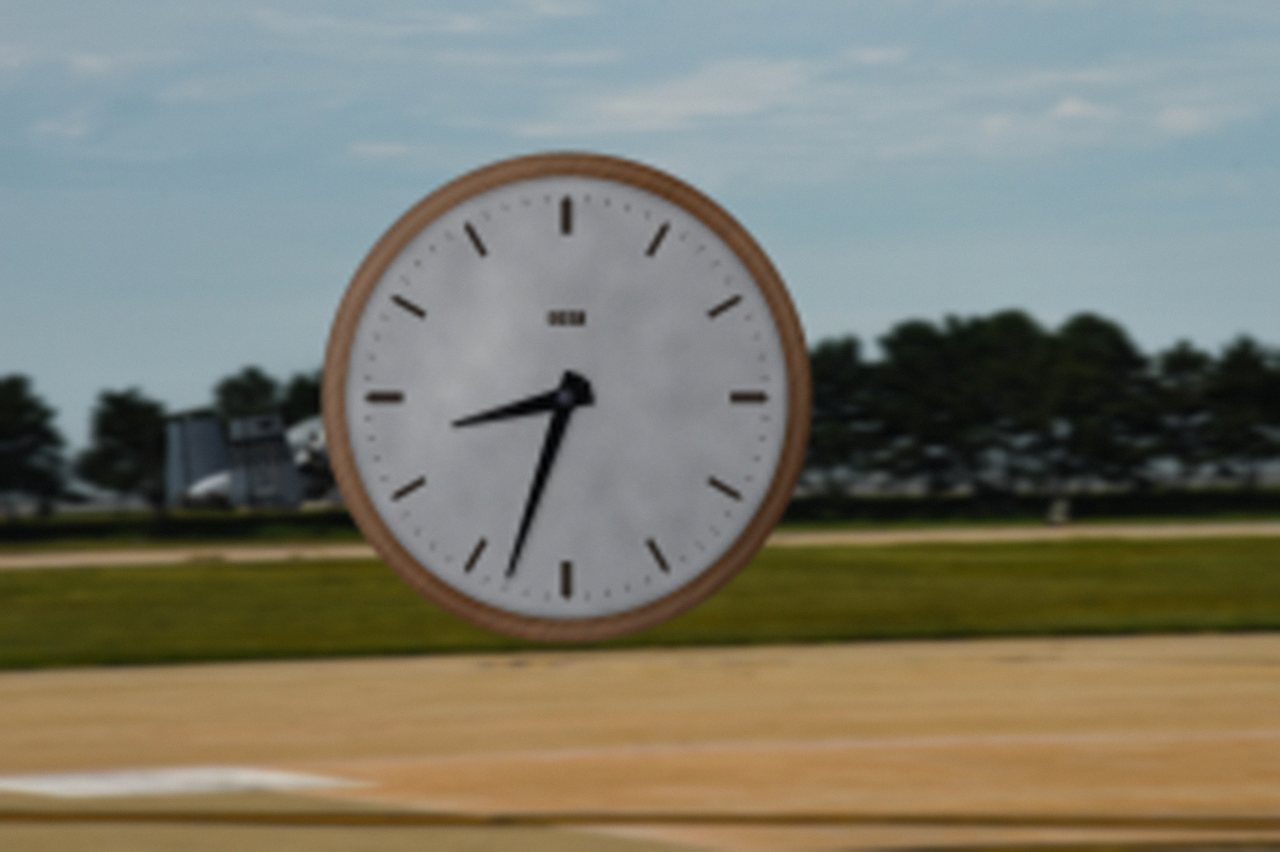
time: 8:33
